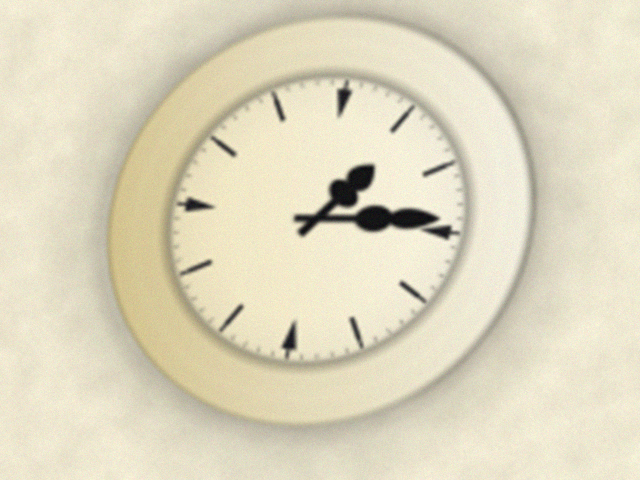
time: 1:14
